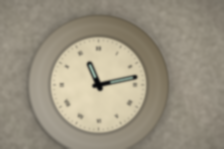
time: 11:13
